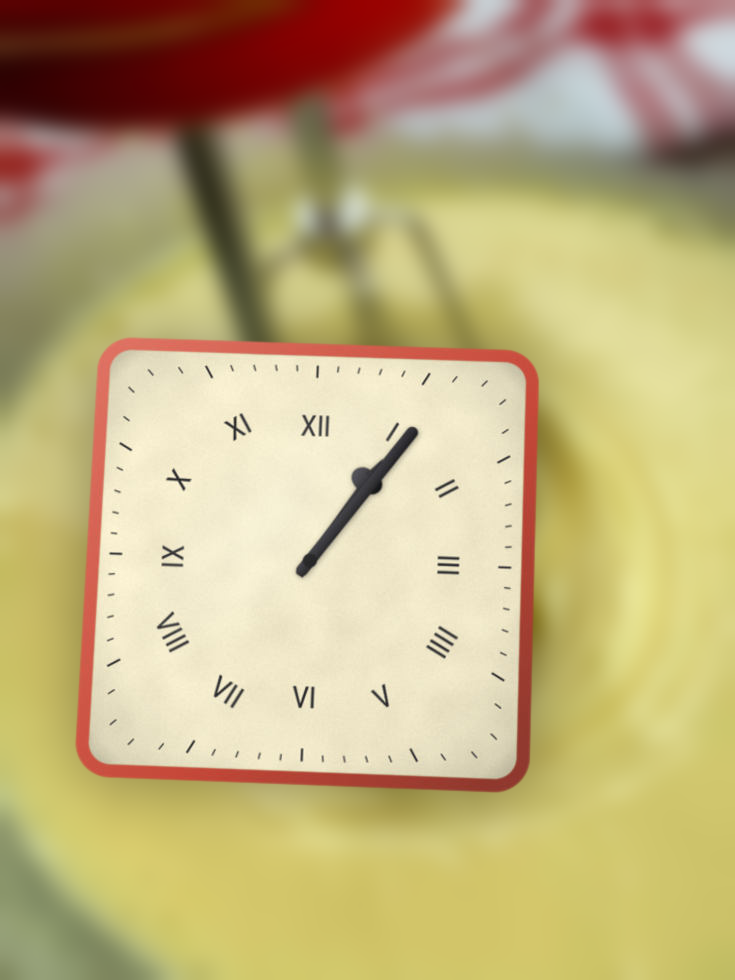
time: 1:06
